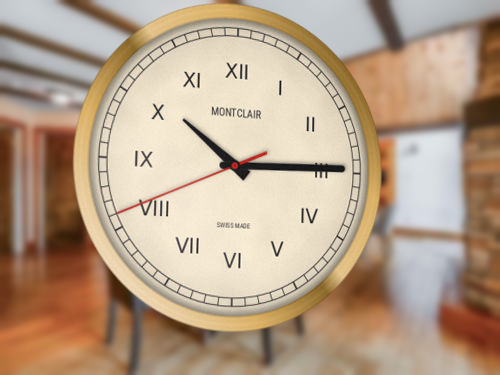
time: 10:14:41
